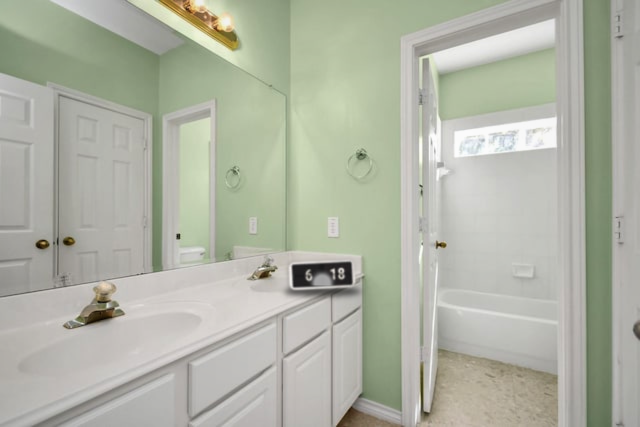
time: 6:18
